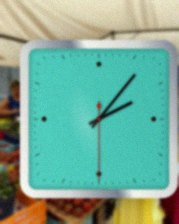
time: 2:06:30
